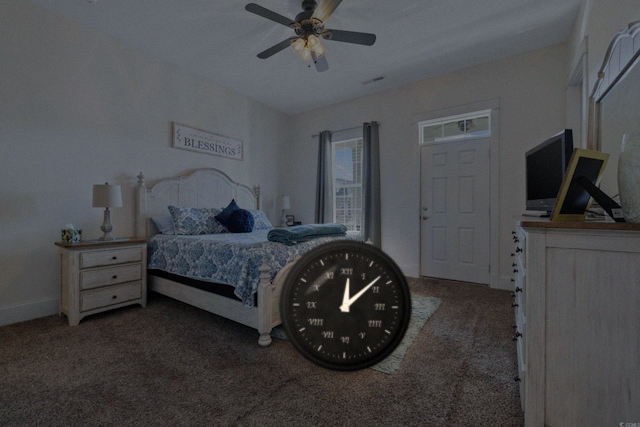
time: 12:08
